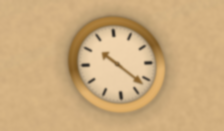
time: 10:22
